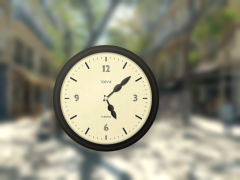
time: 5:08
